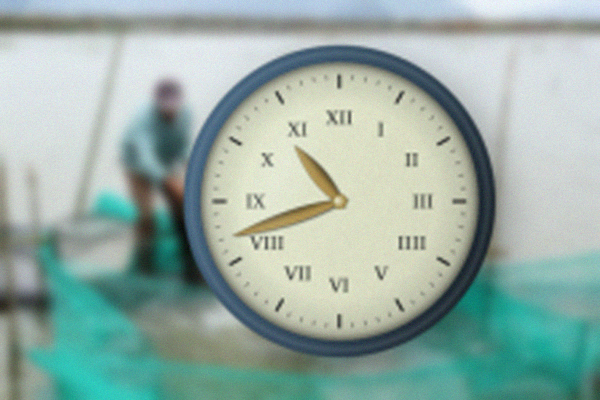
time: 10:42
